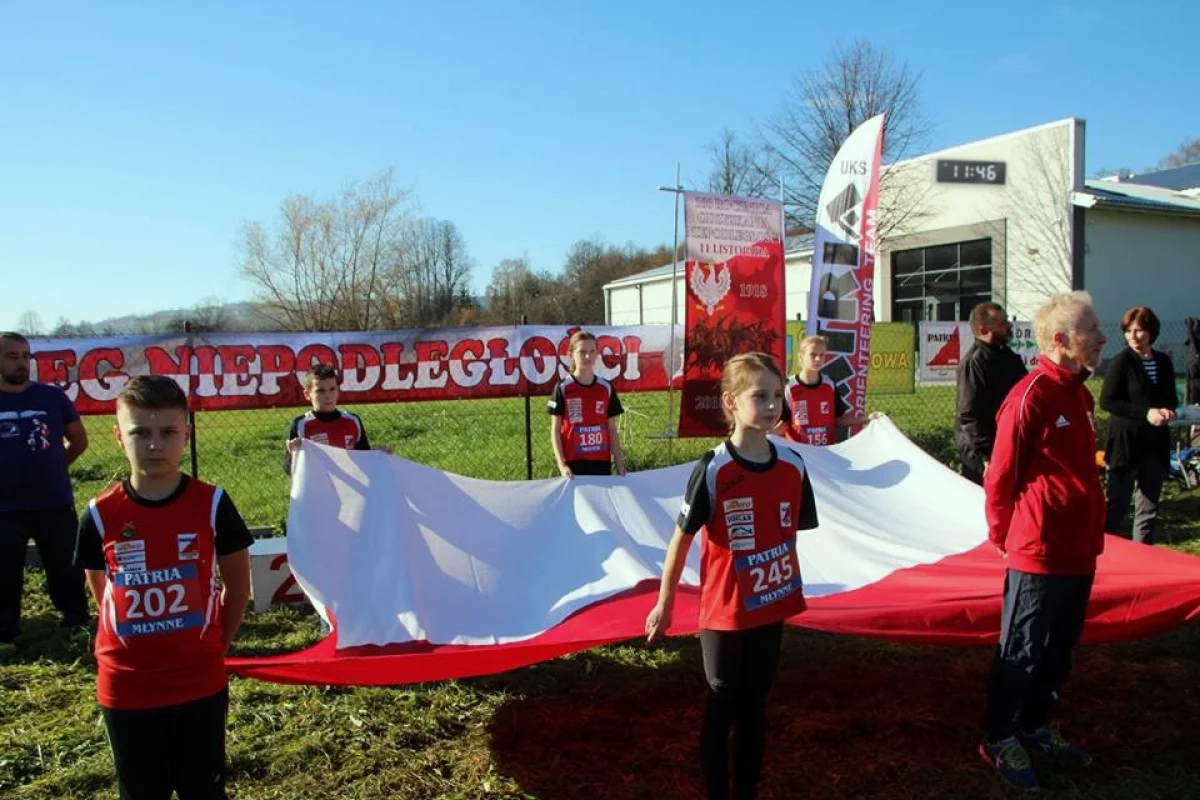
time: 11:46
